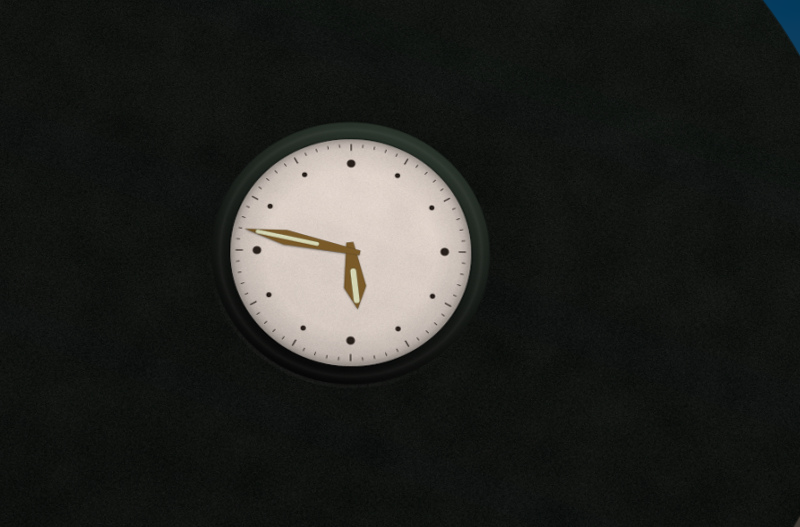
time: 5:47
